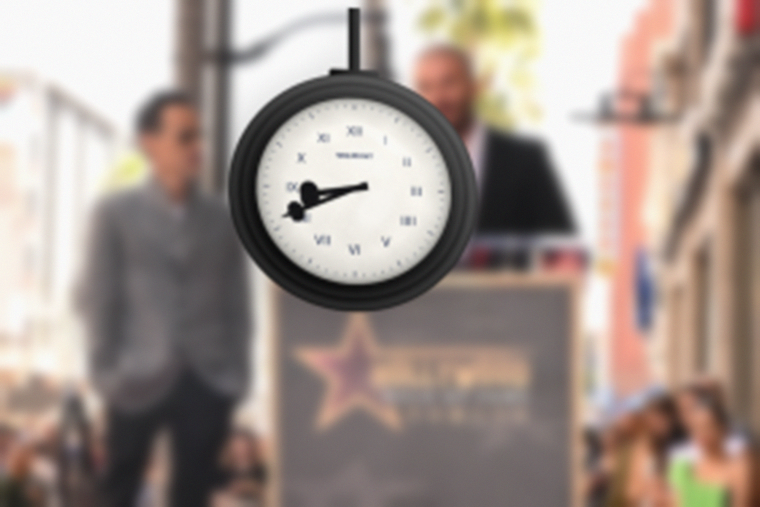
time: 8:41
